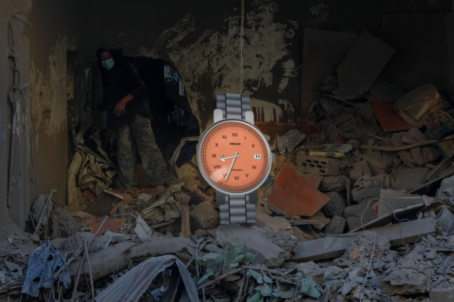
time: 8:34
